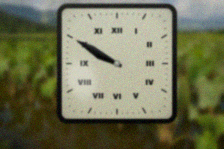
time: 9:50
